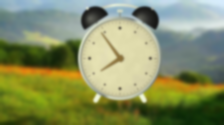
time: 7:54
